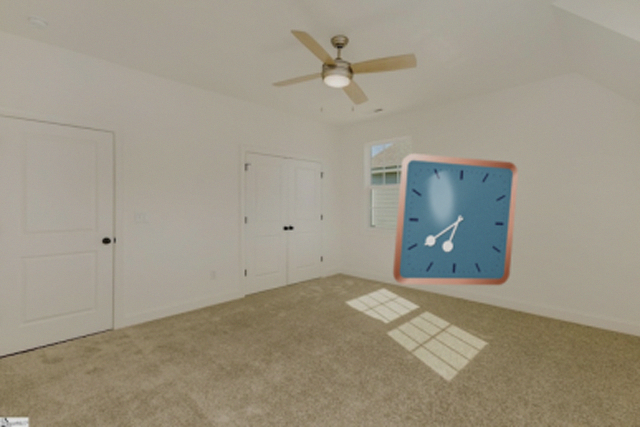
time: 6:39
